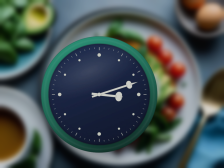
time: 3:12
